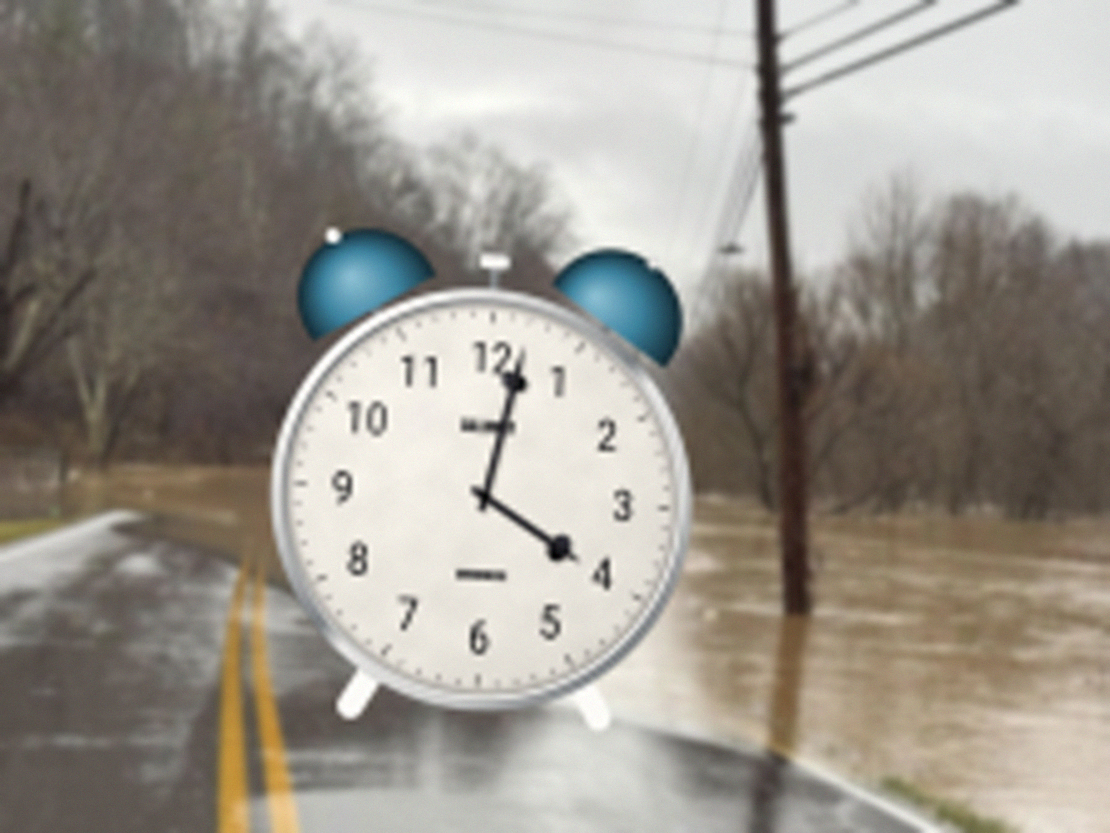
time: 4:02
